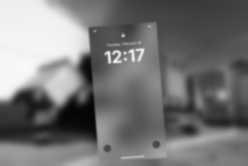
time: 12:17
